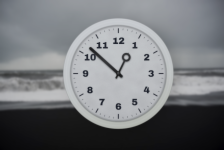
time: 12:52
